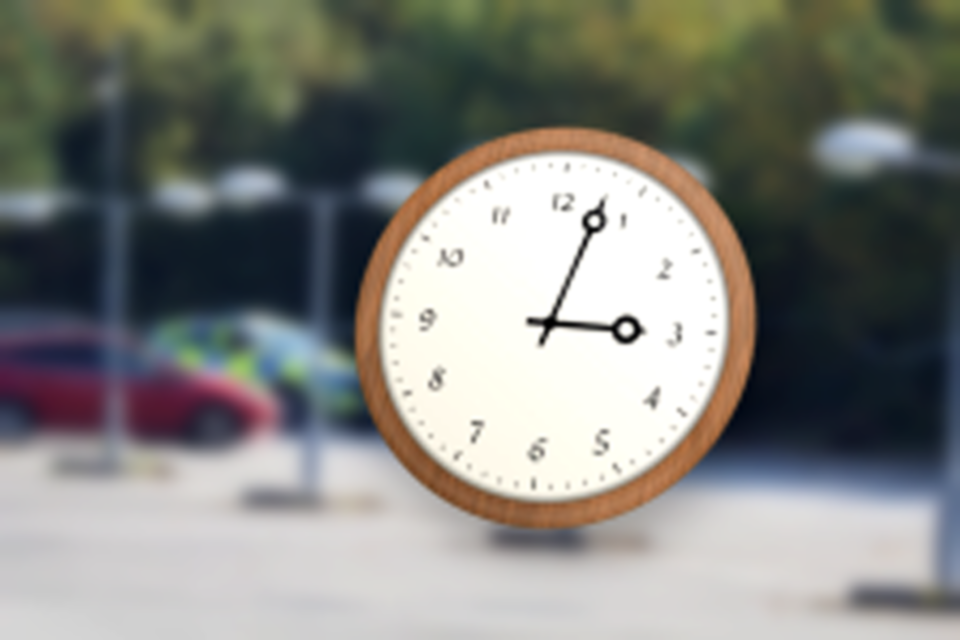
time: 3:03
